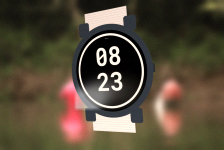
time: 8:23
